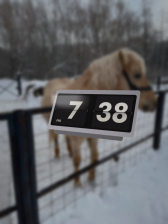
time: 7:38
